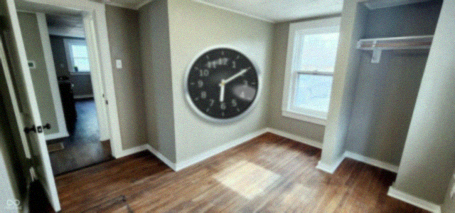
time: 6:10
